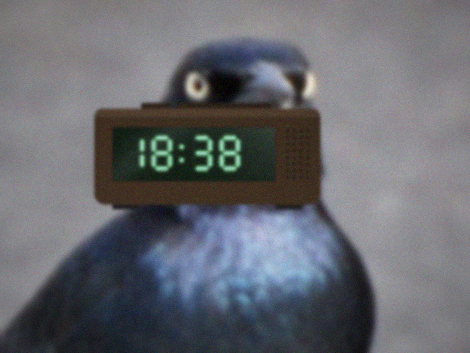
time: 18:38
